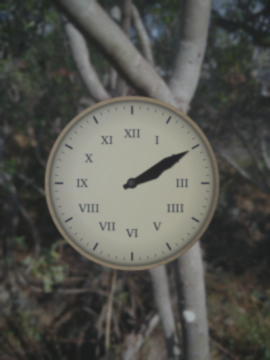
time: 2:10
